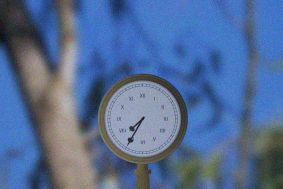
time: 7:35
